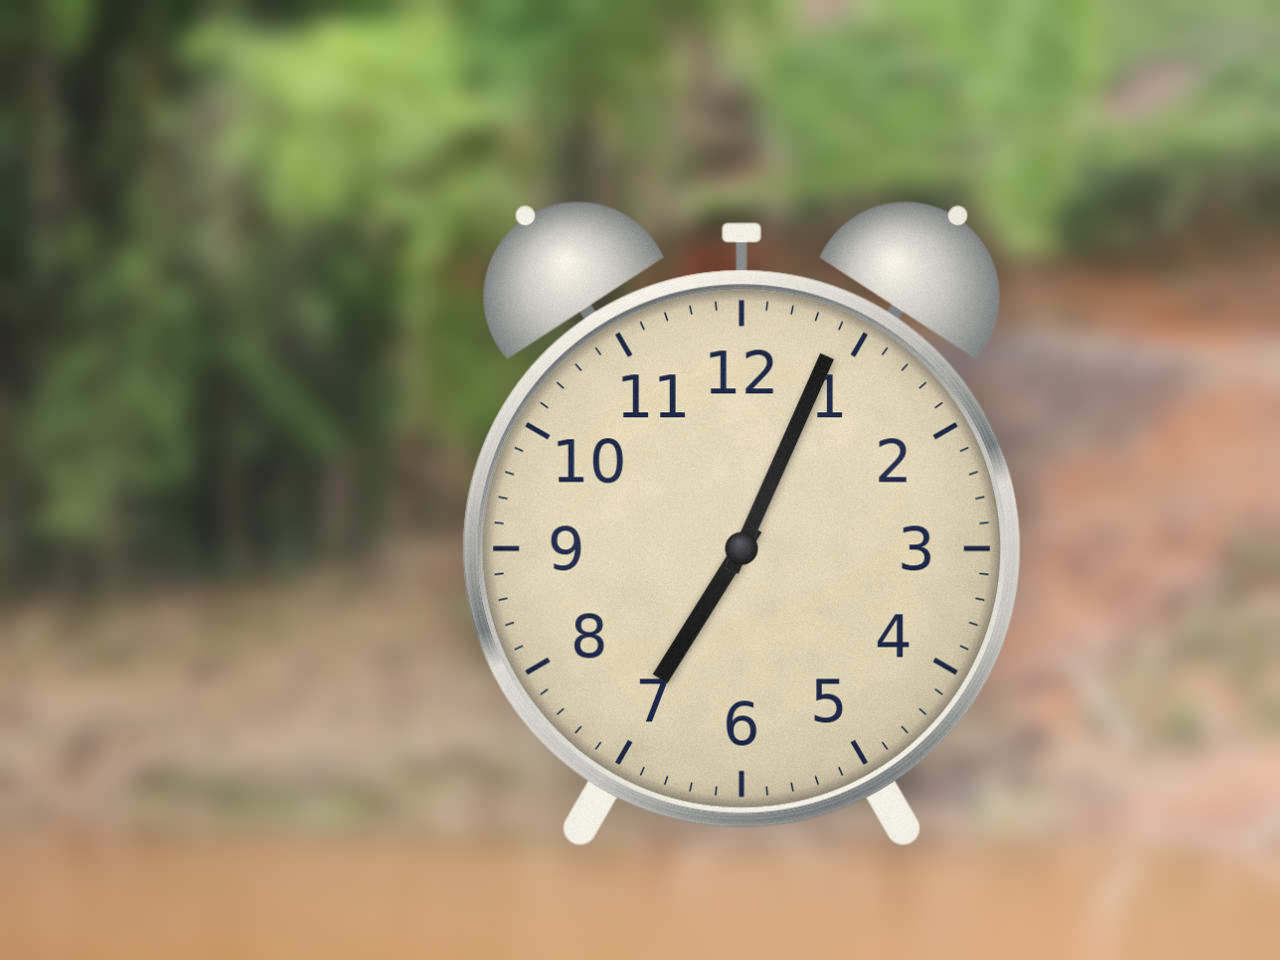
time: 7:04
